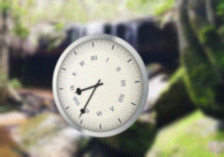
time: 8:36
